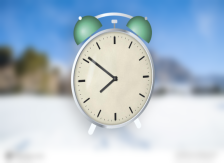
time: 7:51
